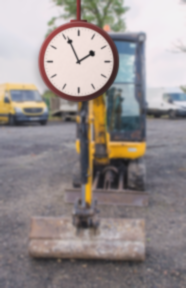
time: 1:56
